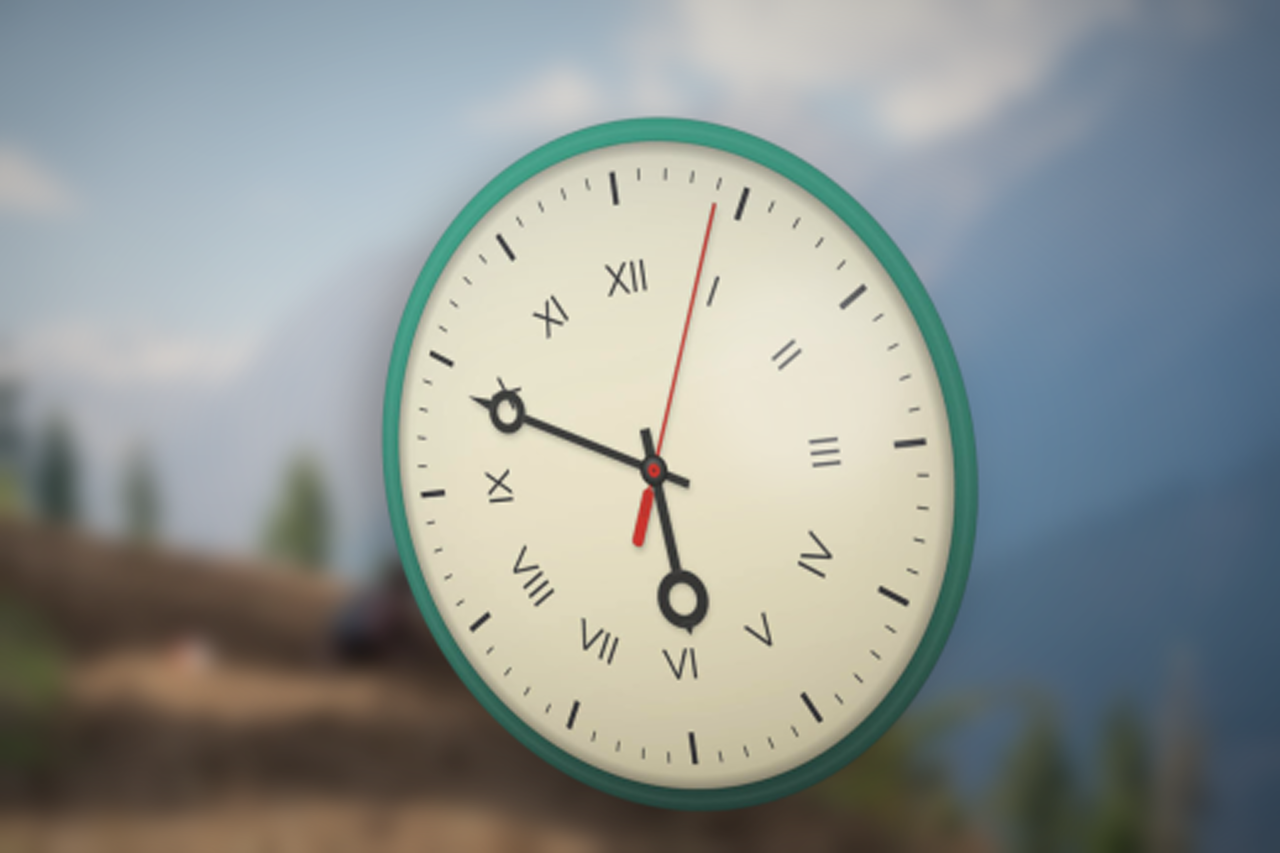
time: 5:49:04
